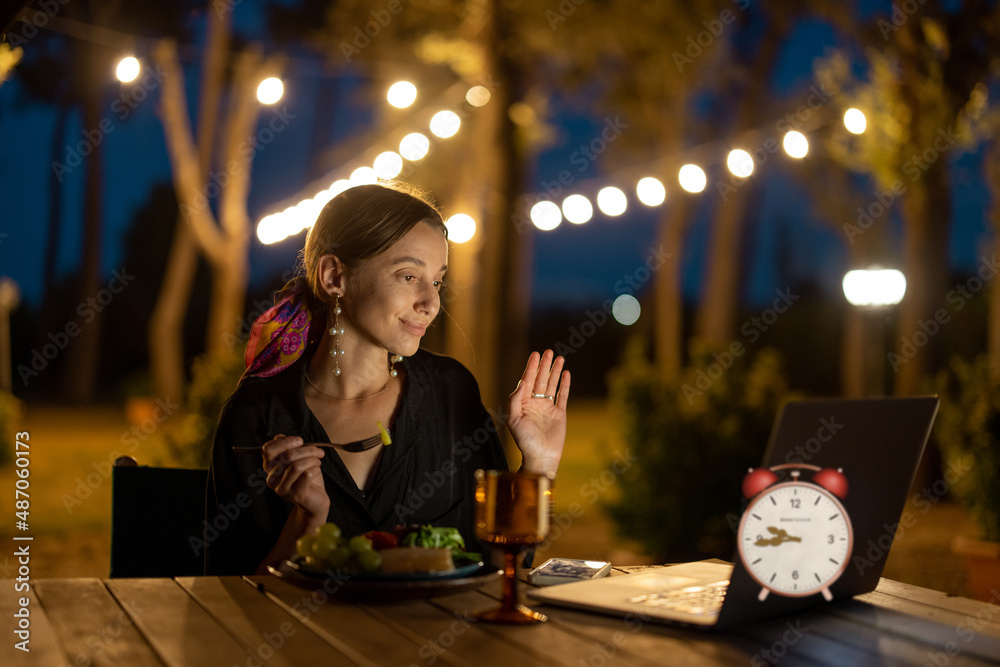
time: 9:44
